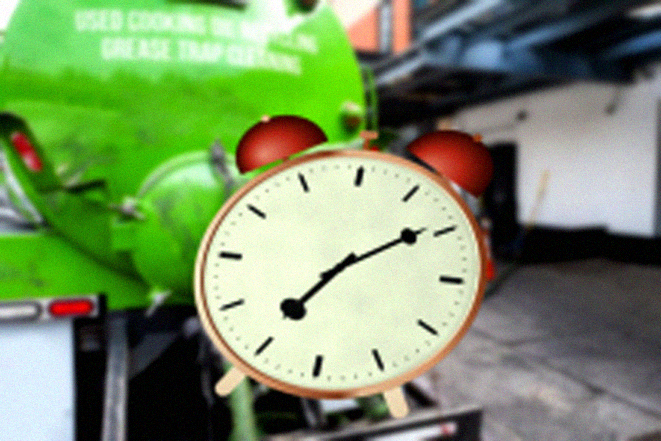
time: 7:09
